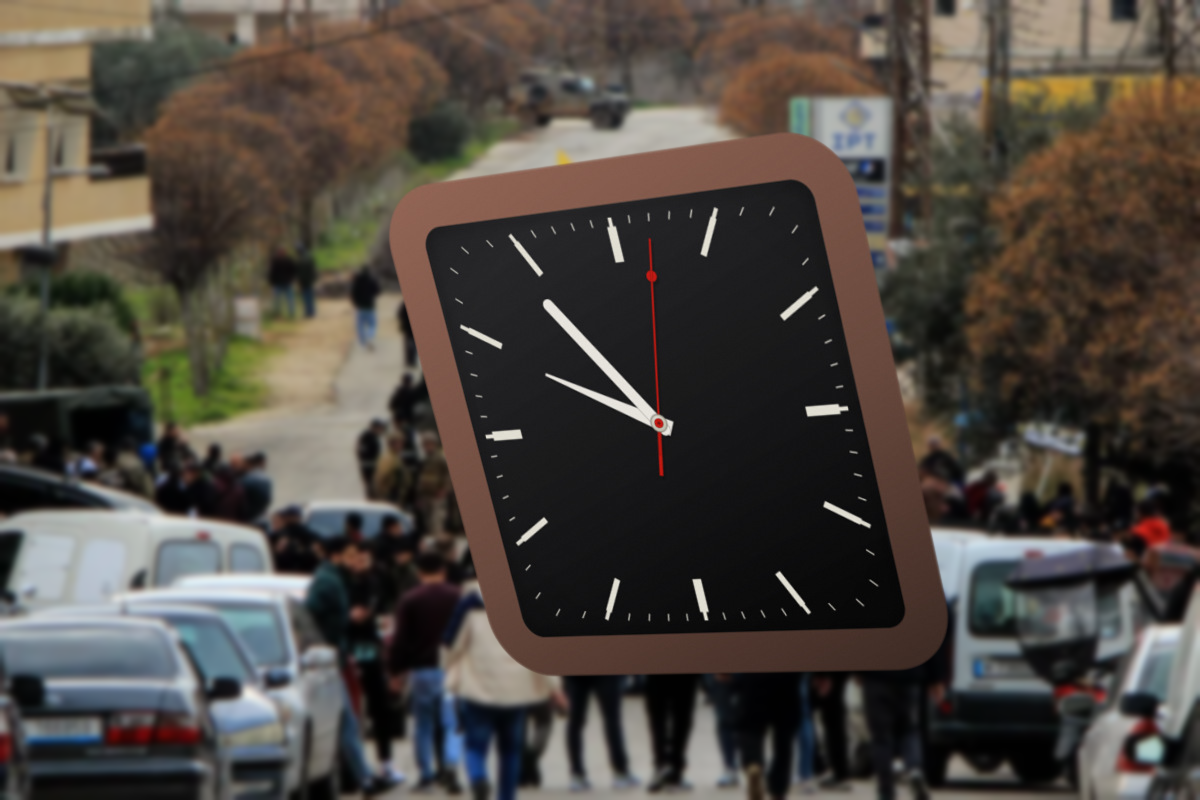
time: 9:54:02
